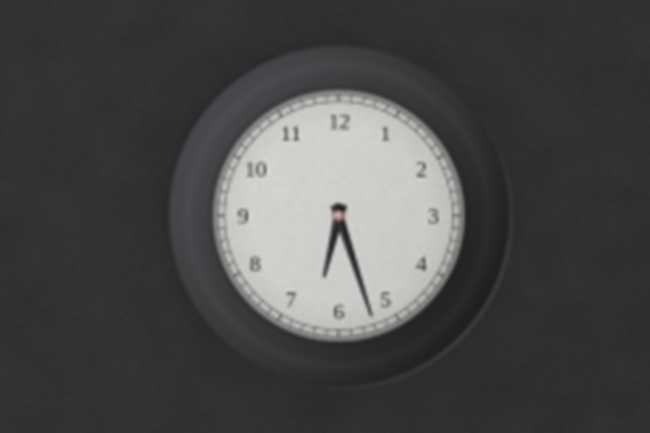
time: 6:27
